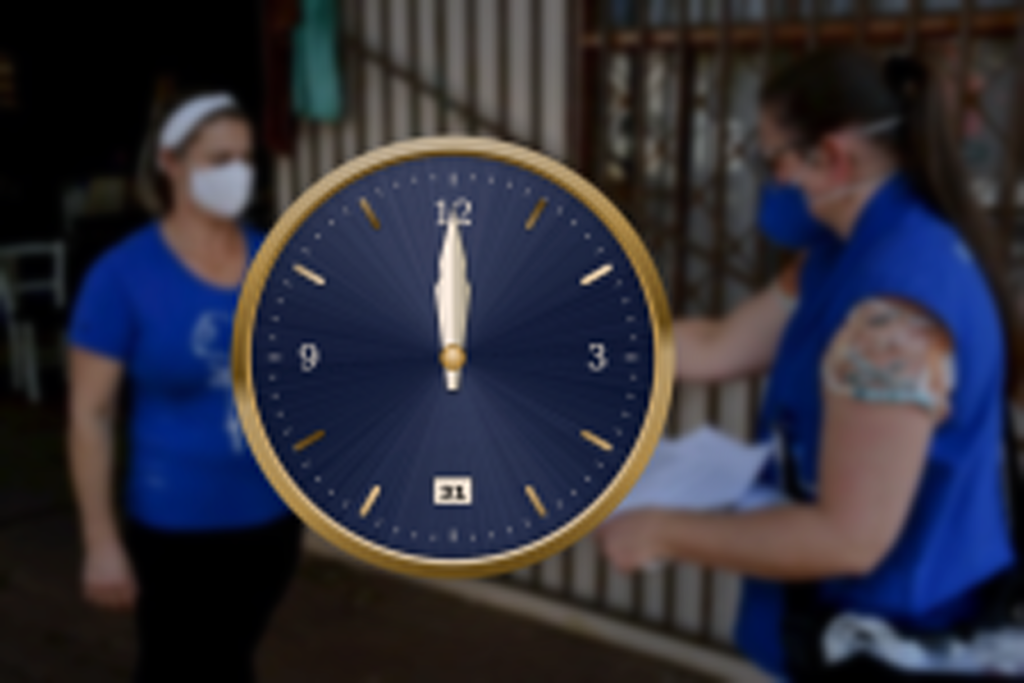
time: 12:00
